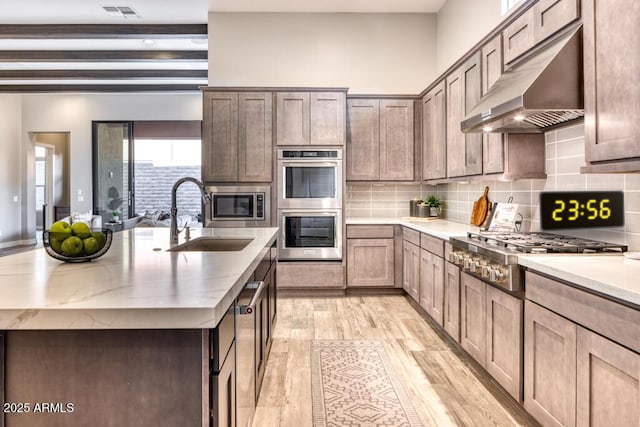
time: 23:56
